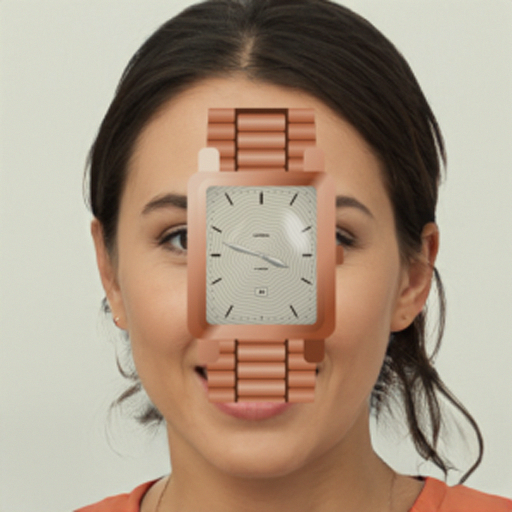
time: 3:48
